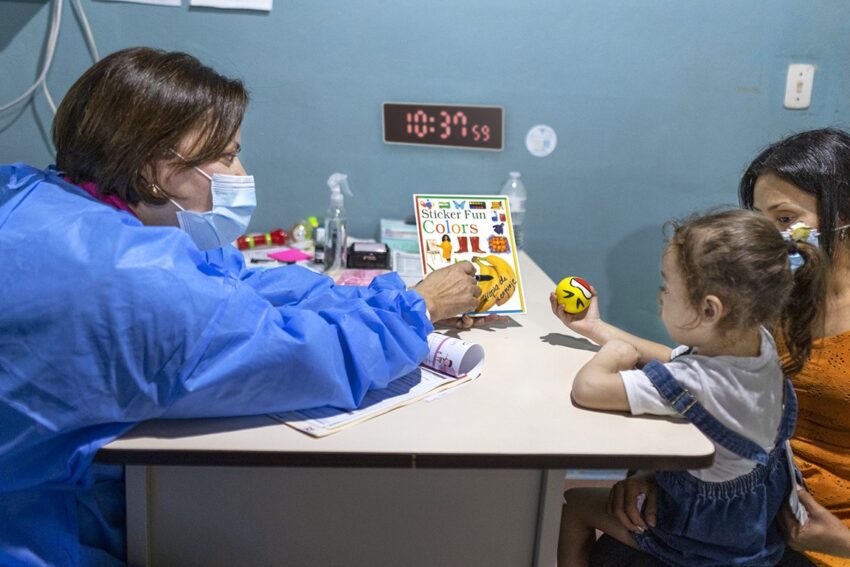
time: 10:37:59
